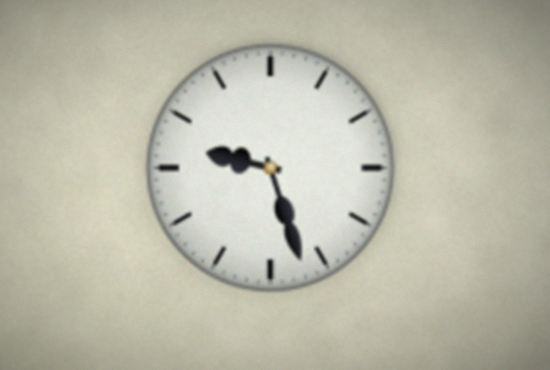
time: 9:27
